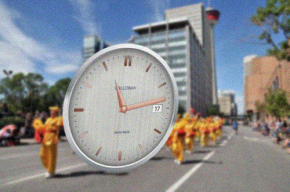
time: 11:13
